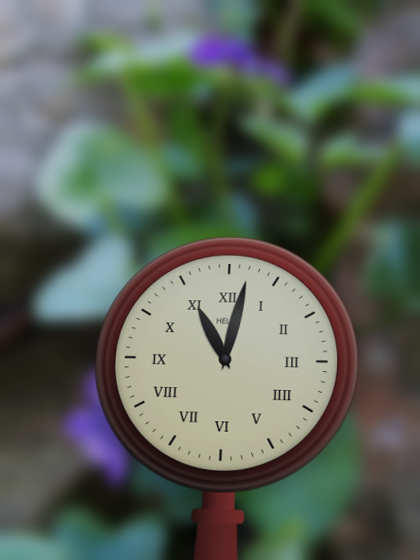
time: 11:02
